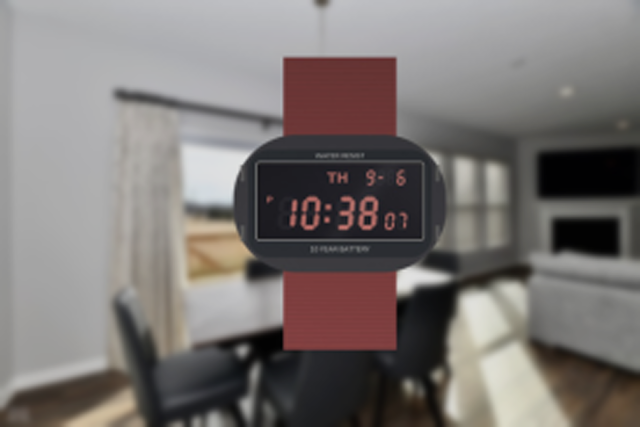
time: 10:38:07
